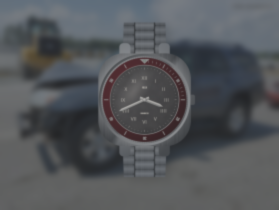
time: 3:41
